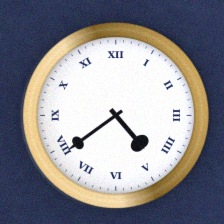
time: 4:39
